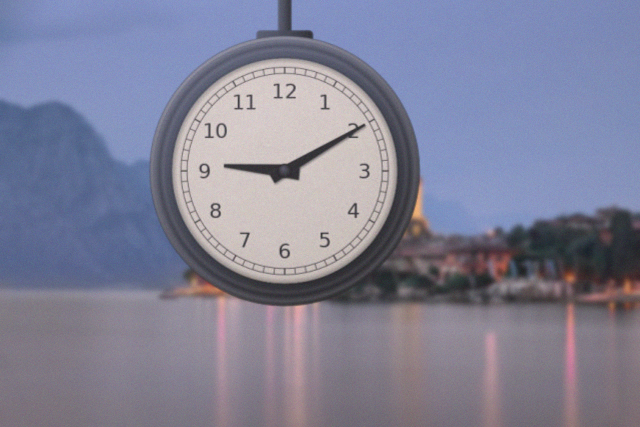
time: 9:10
